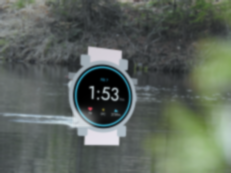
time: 1:53
